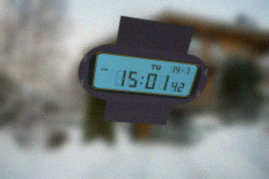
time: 15:01:42
